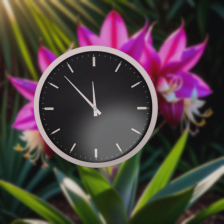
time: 11:53
